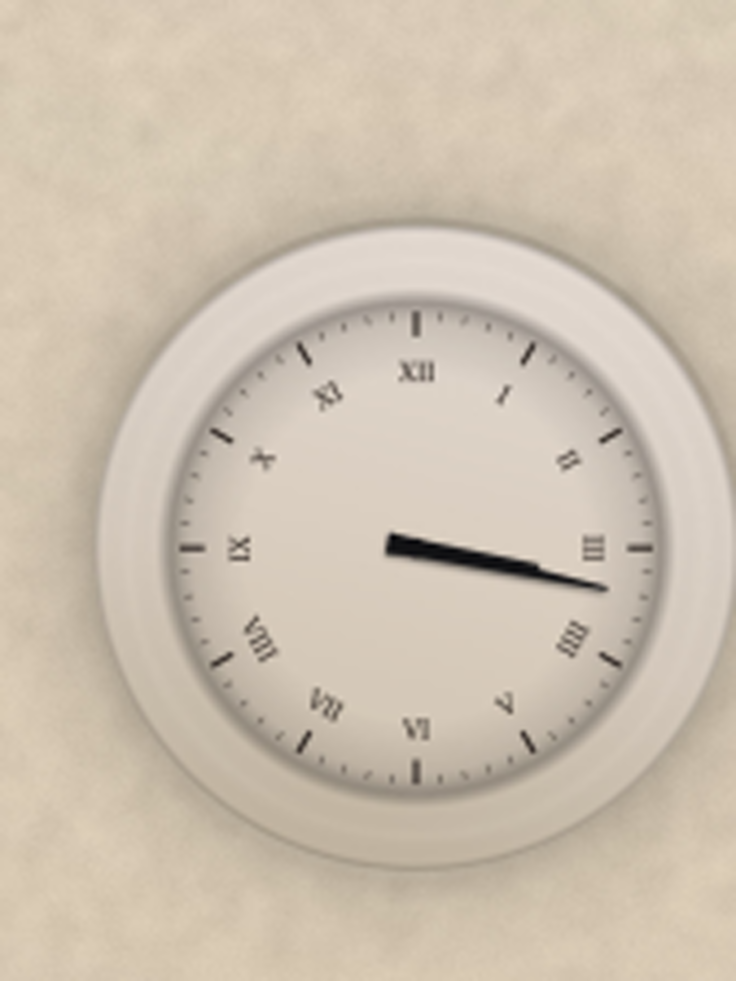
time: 3:17
